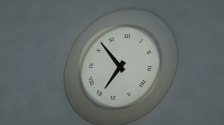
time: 6:52
